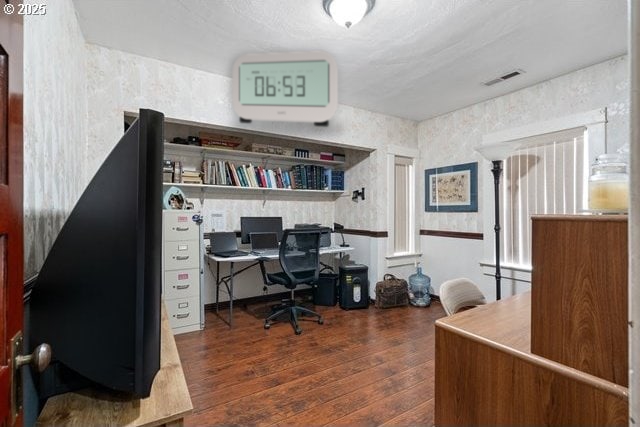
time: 6:53
